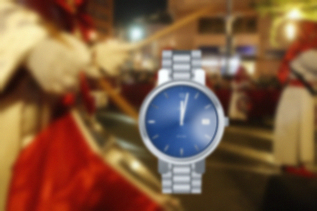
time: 12:02
